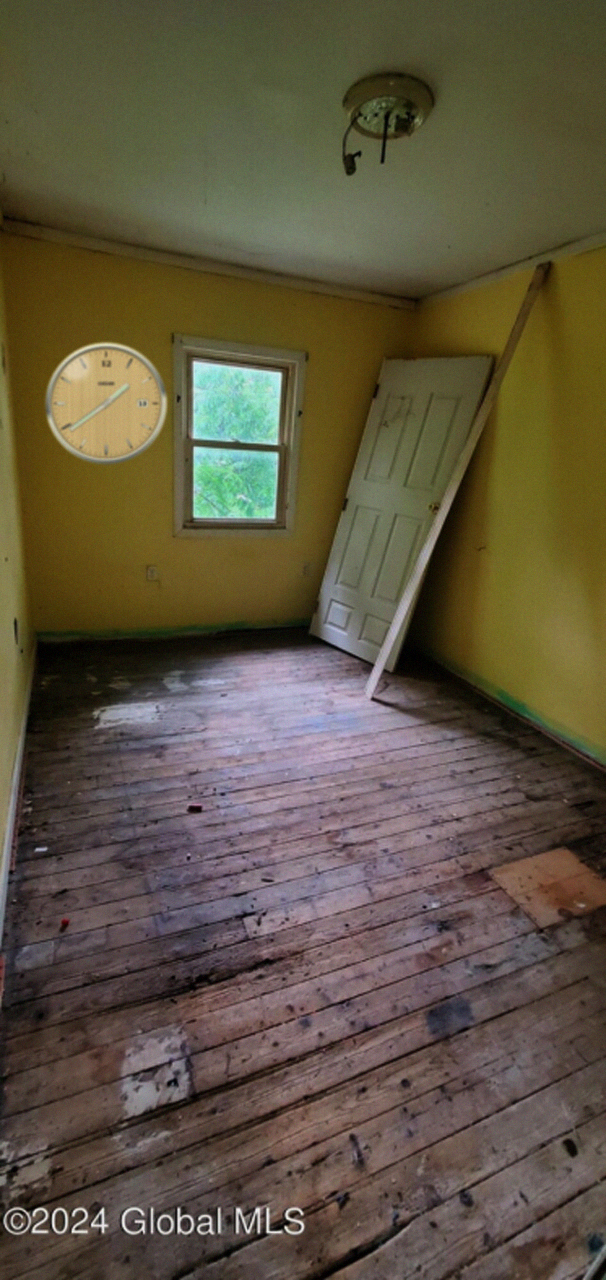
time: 1:39
